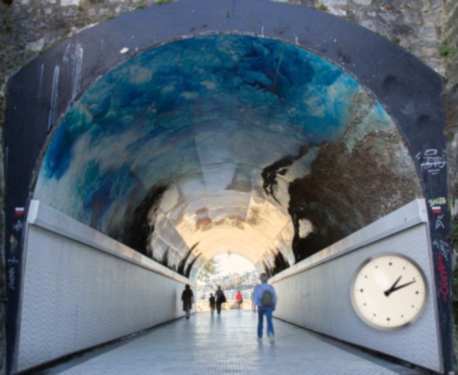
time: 1:11
